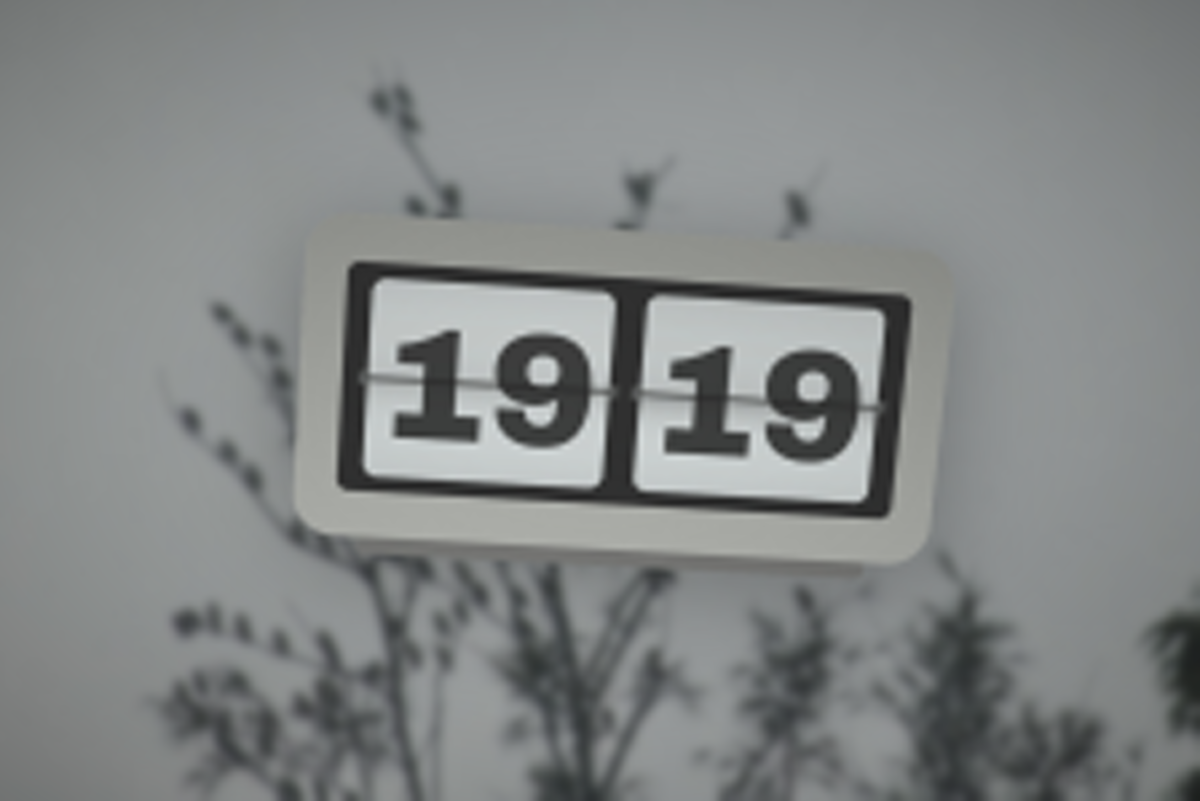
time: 19:19
